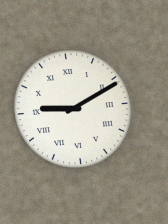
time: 9:11
